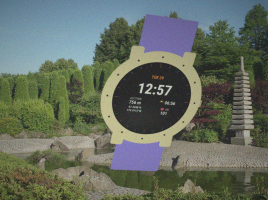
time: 12:57
